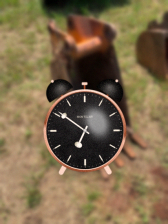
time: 6:51
